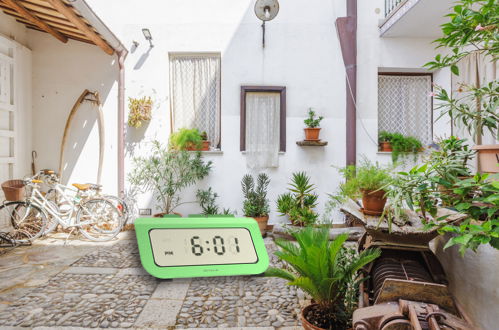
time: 6:01
